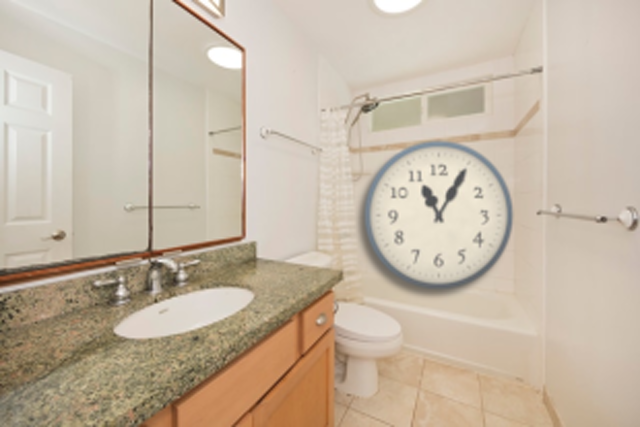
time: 11:05
